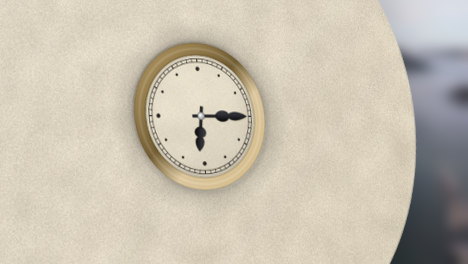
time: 6:15
